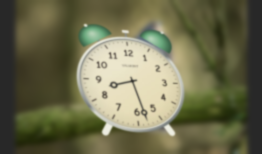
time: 8:28
